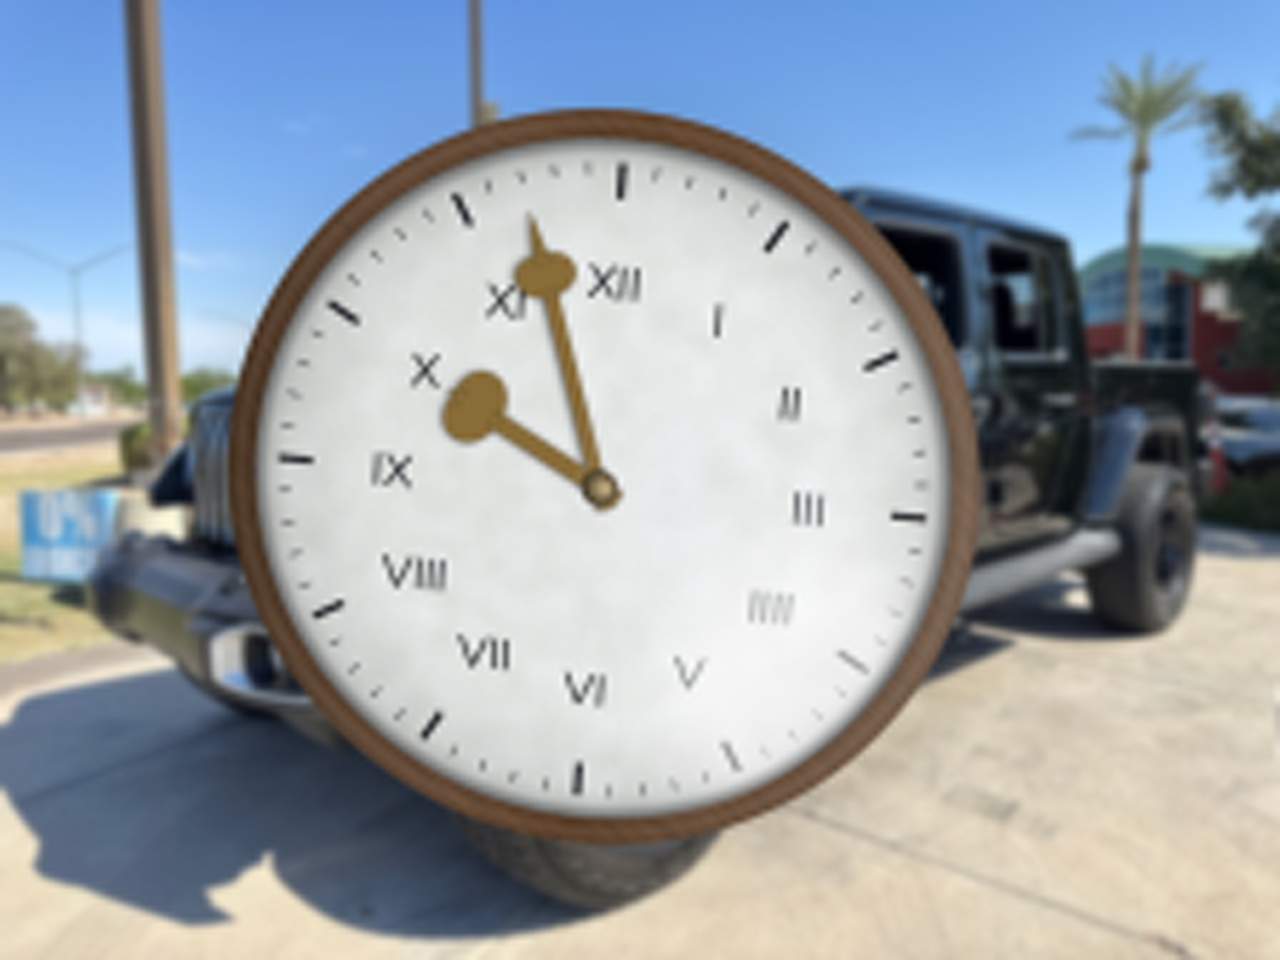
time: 9:57
